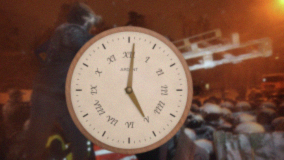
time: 5:01
